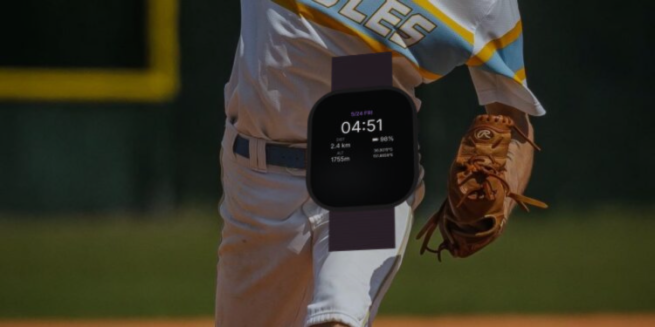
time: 4:51
